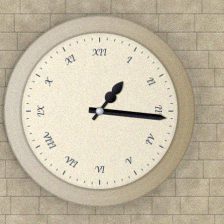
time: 1:16
